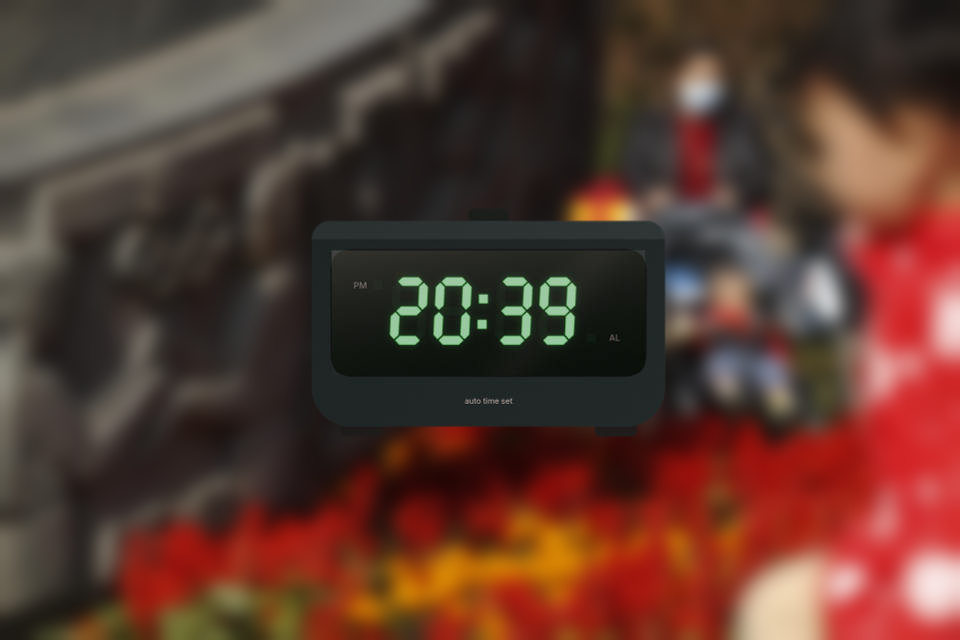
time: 20:39
